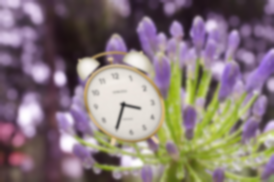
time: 3:35
